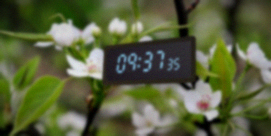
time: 9:37
